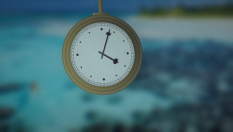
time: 4:03
